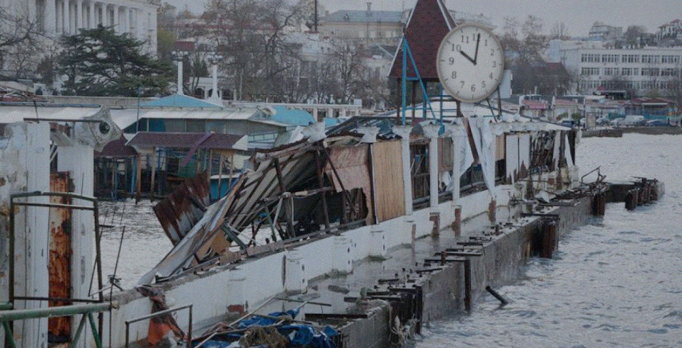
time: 10:01
